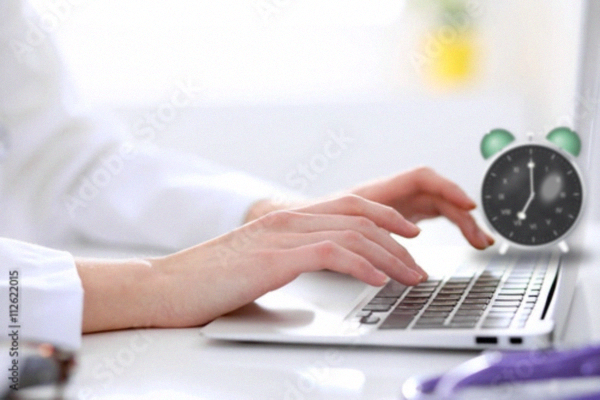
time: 7:00
